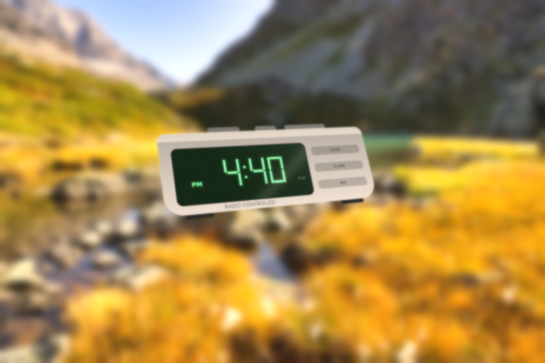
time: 4:40
